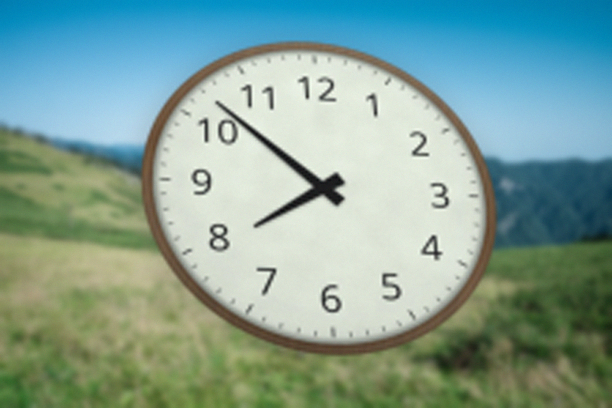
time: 7:52
